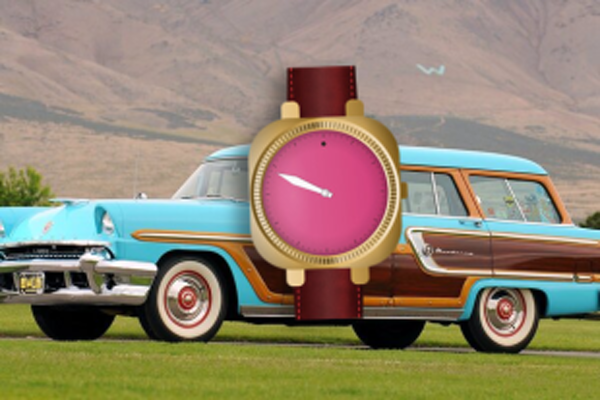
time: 9:49
